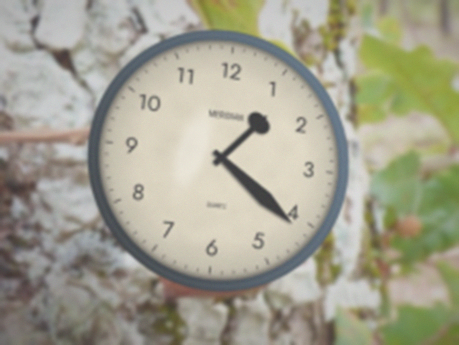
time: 1:21
